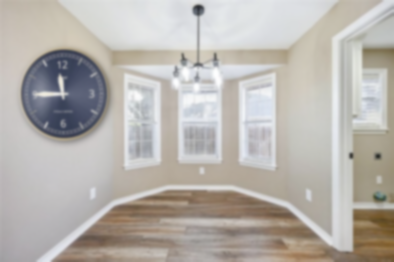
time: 11:45
